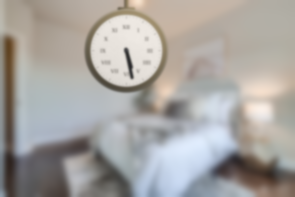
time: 5:28
